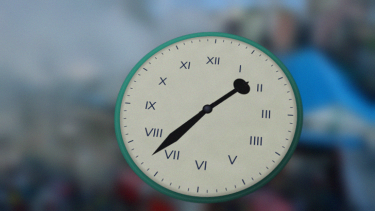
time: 1:37
